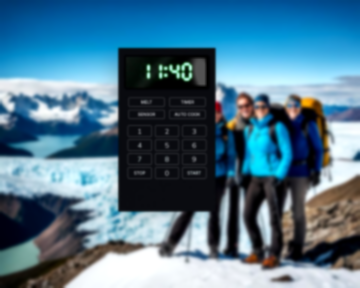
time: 11:40
